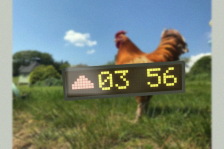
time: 3:56
